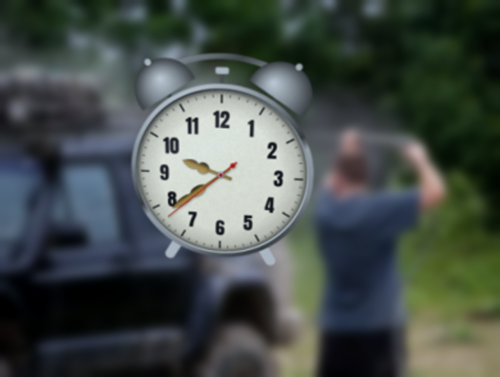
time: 9:38:38
